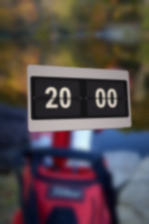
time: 20:00
